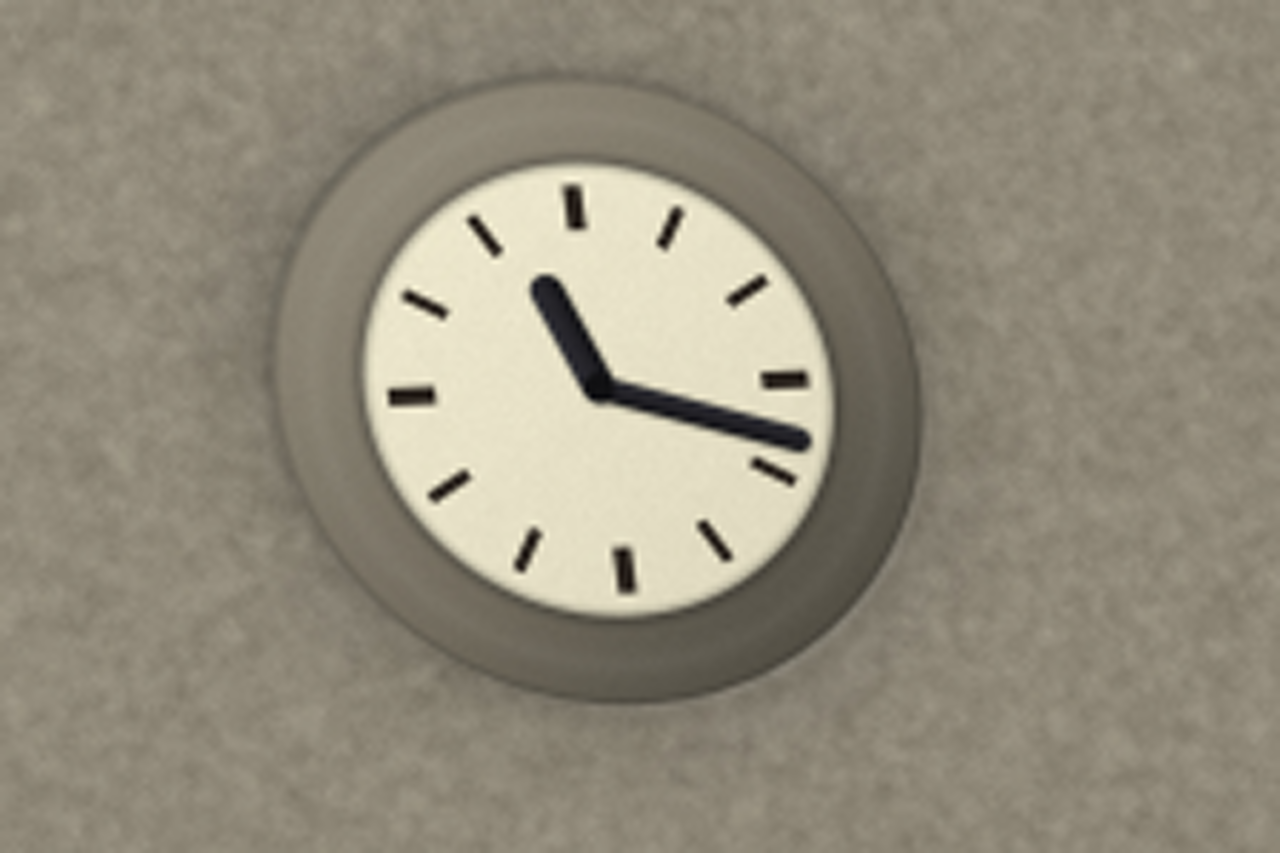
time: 11:18
